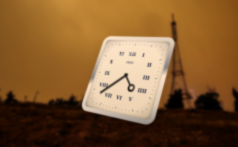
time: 4:38
